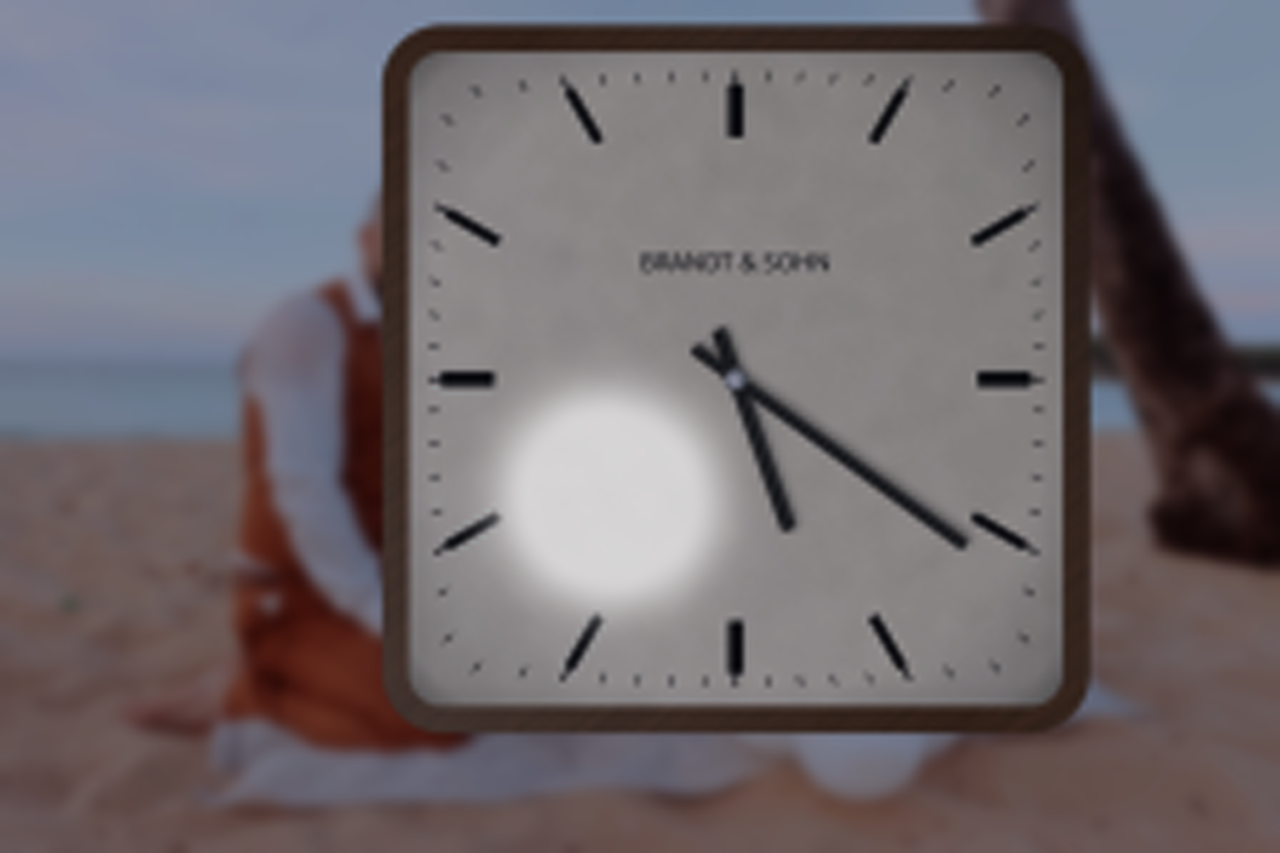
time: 5:21
